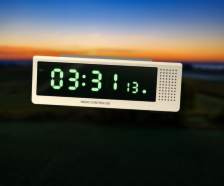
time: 3:31:13
